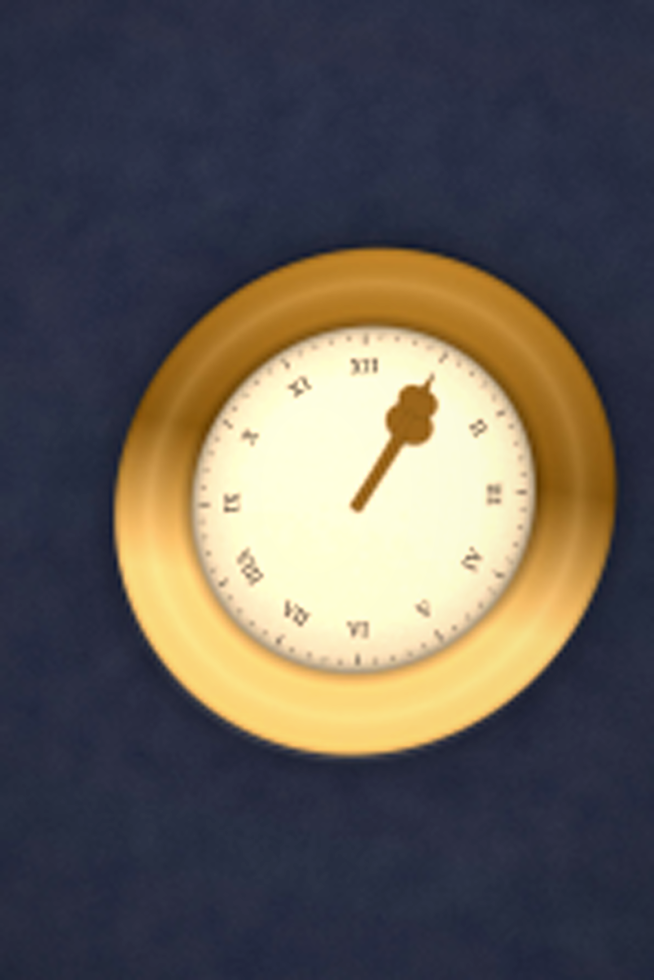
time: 1:05
